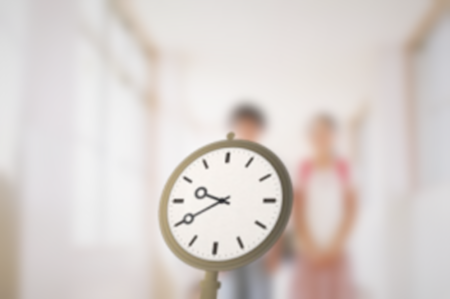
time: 9:40
